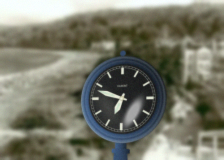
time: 6:48
